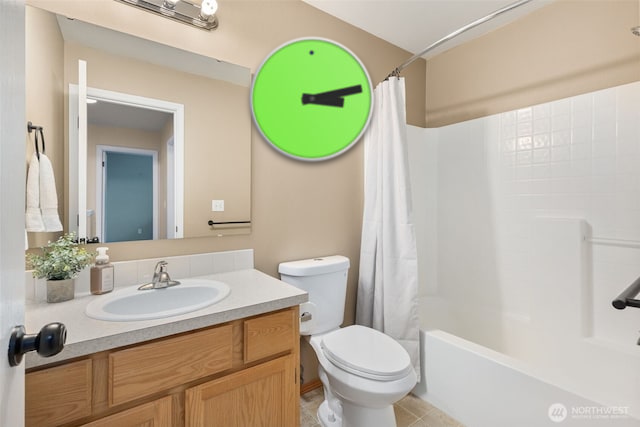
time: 3:13
